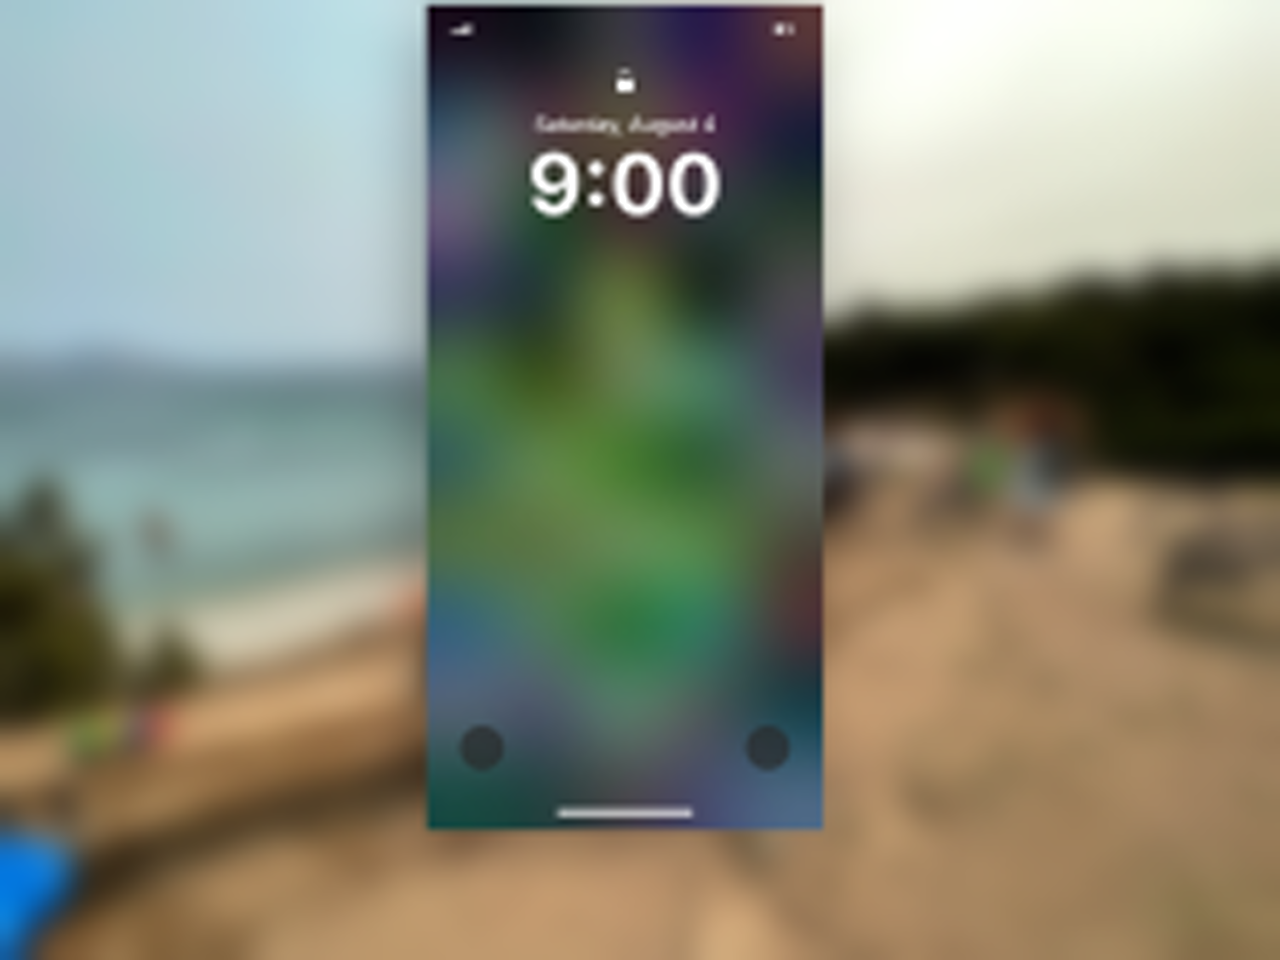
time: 9:00
